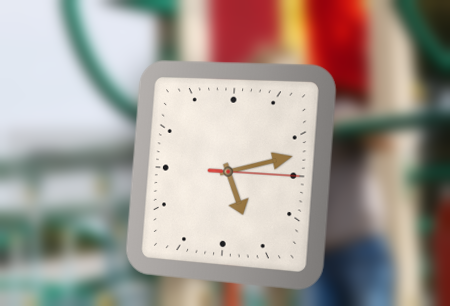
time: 5:12:15
